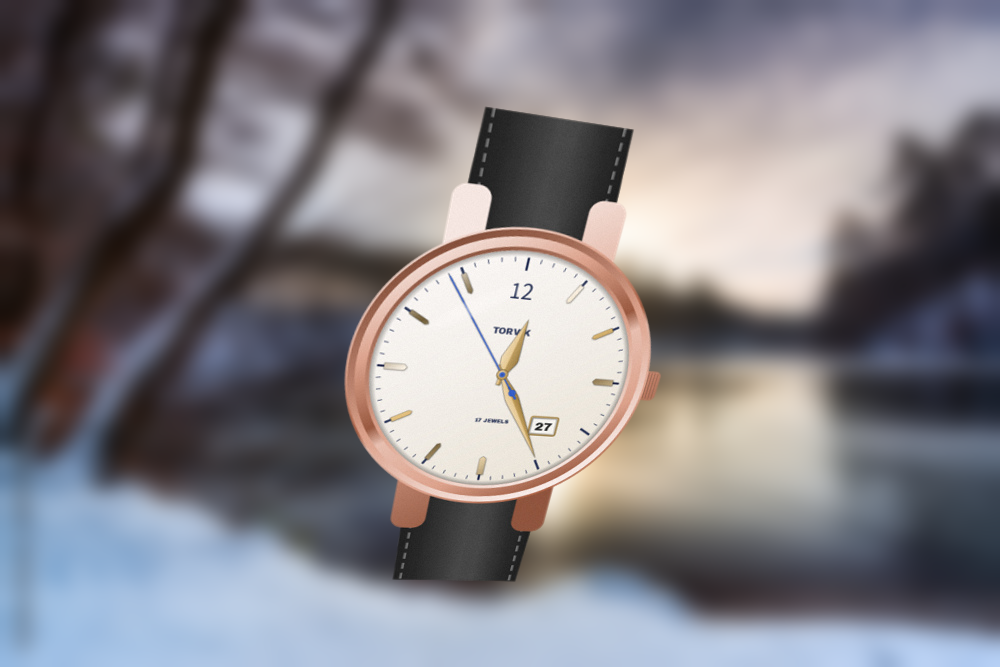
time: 12:24:54
